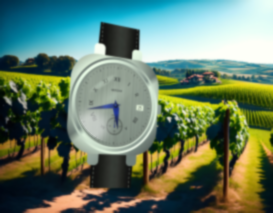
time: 5:43
